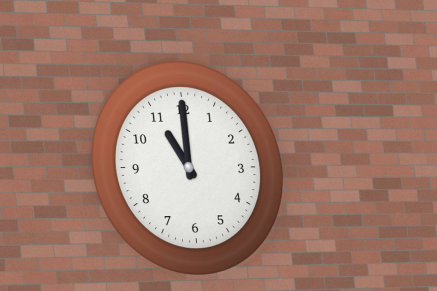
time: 11:00
